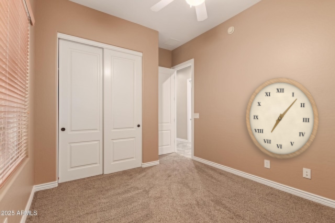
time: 7:07
